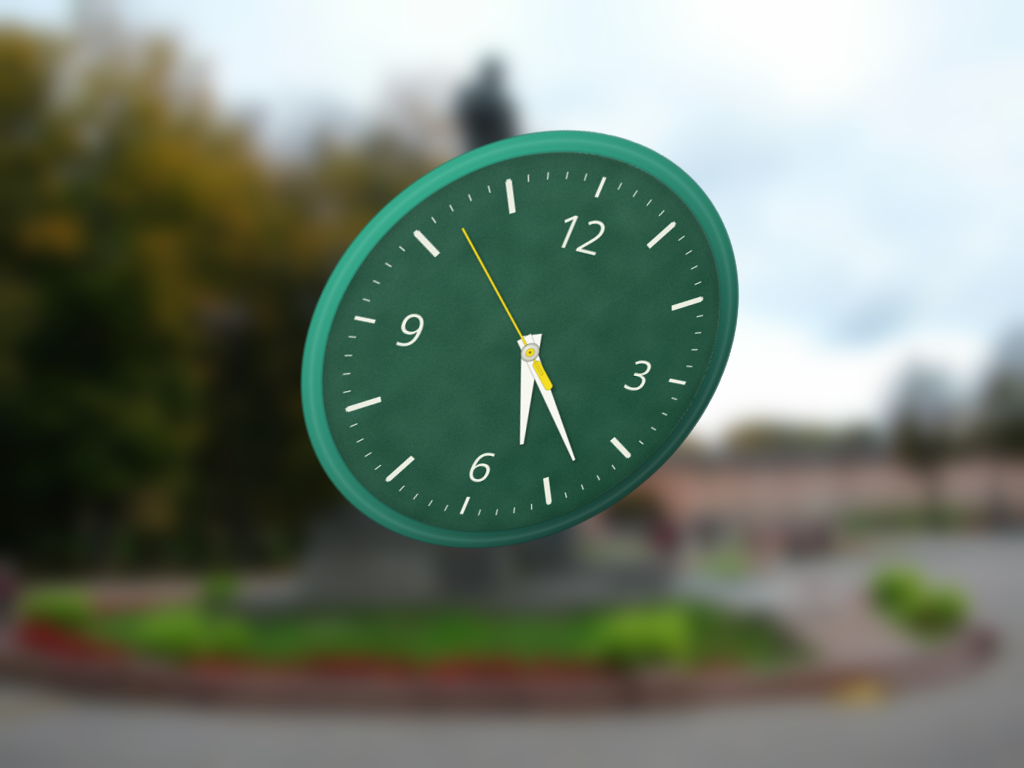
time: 5:22:52
